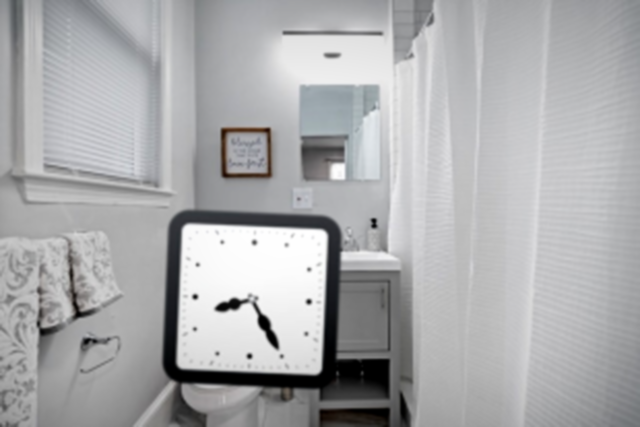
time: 8:25
